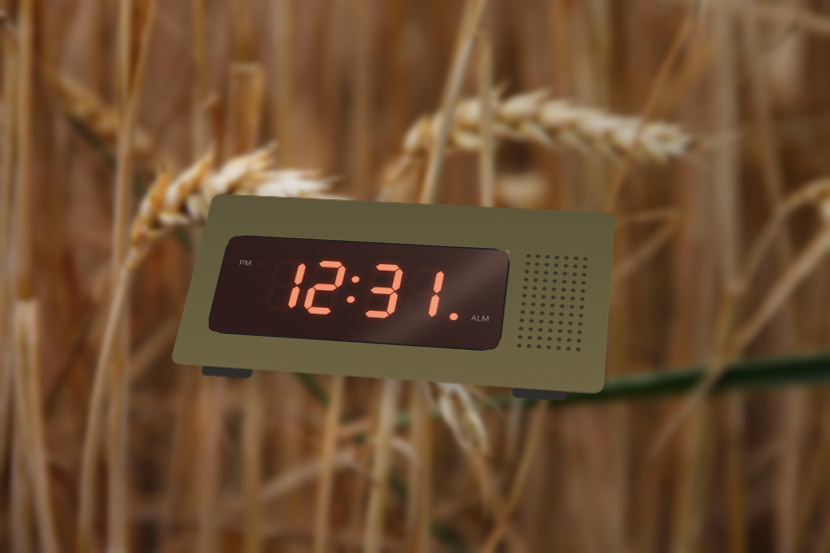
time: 12:31
